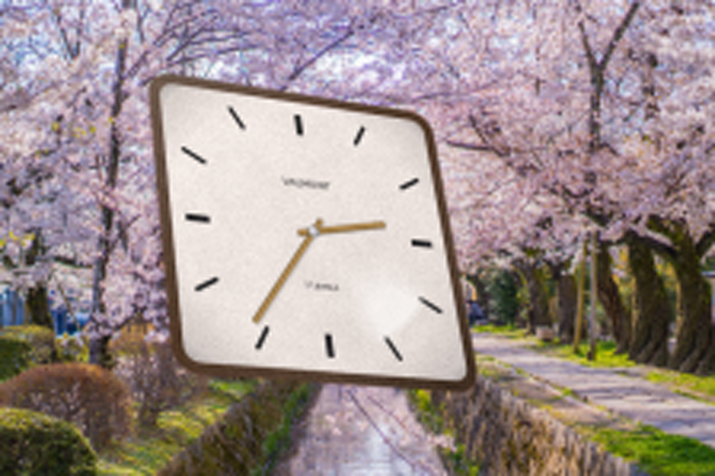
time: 2:36
